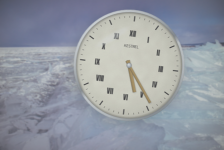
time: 5:24
